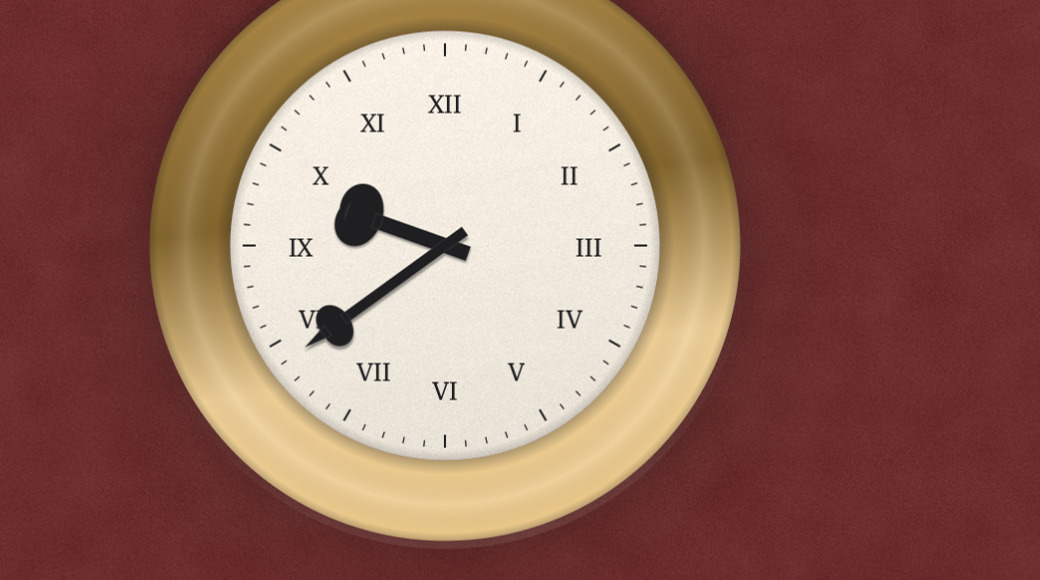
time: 9:39
